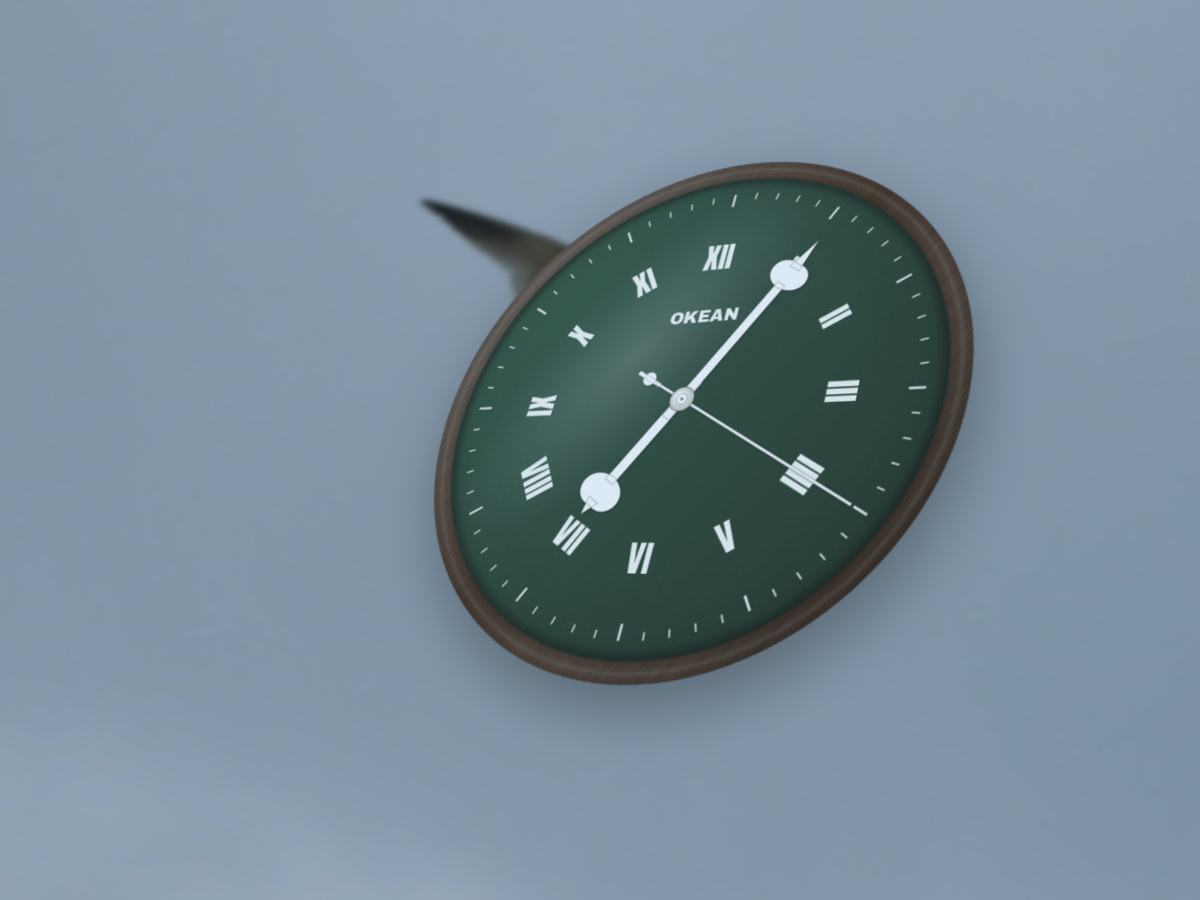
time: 7:05:20
